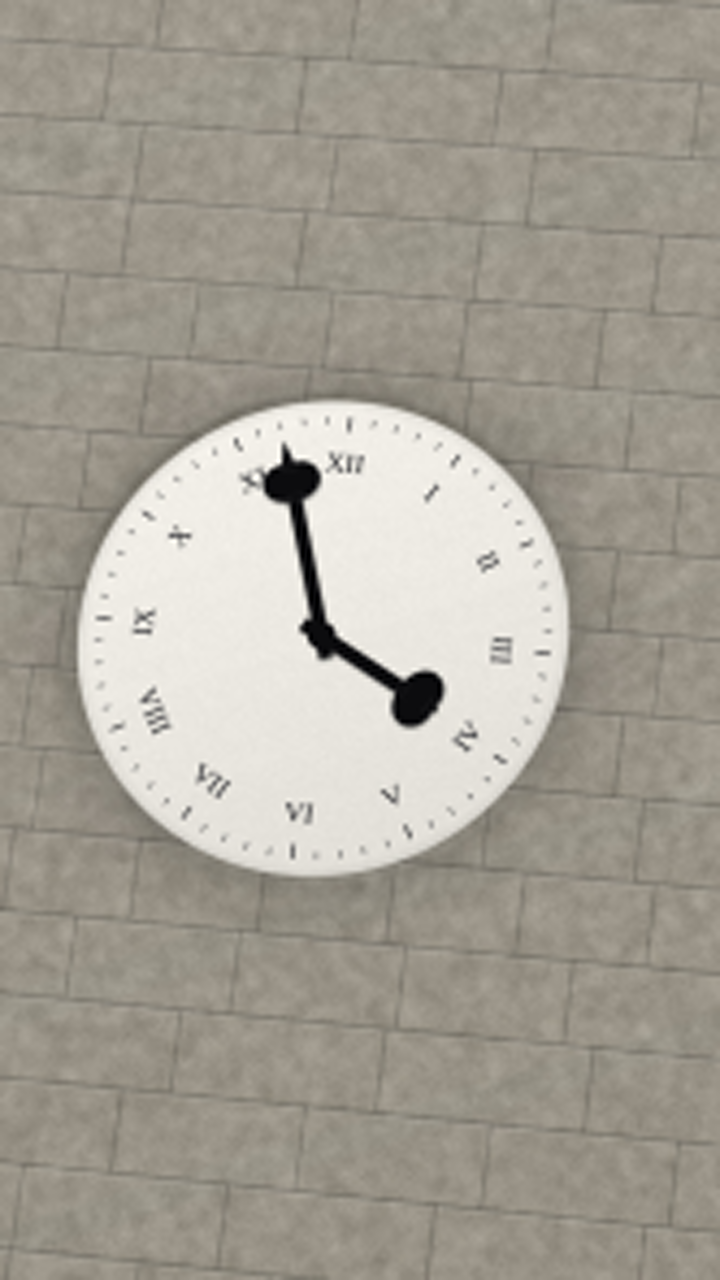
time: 3:57
